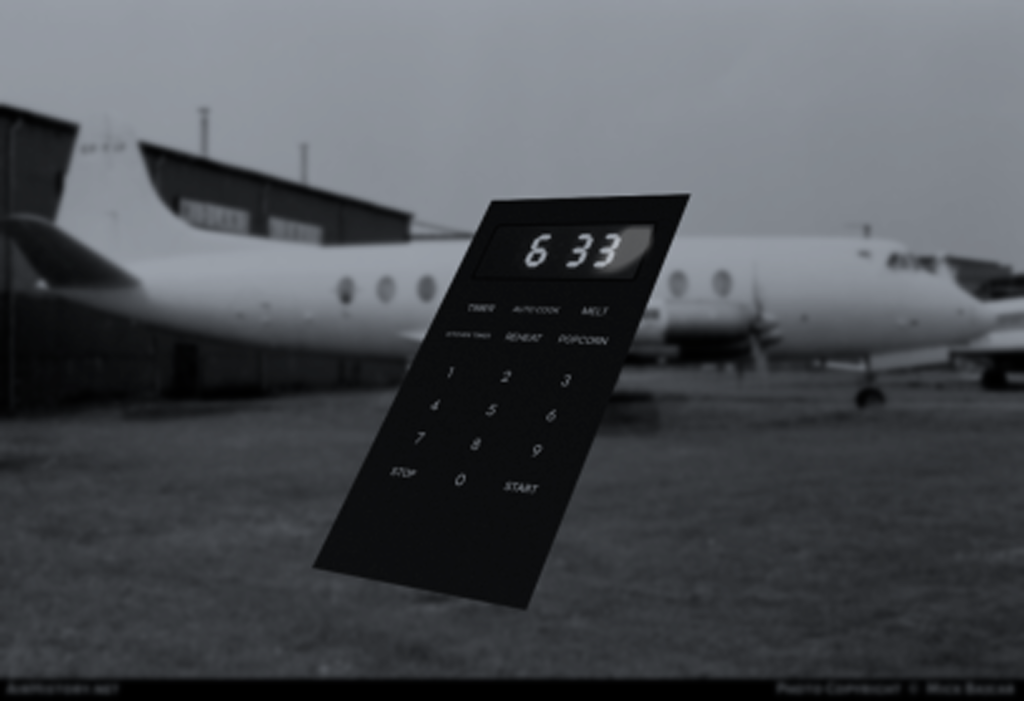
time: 6:33
